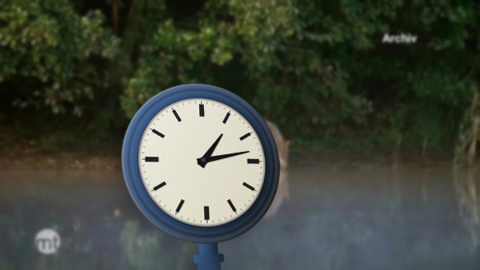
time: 1:13
